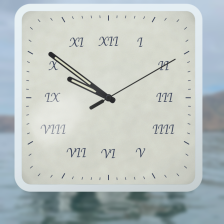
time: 9:51:10
